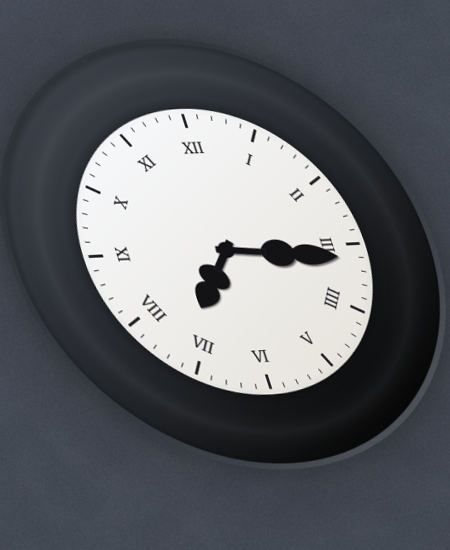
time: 7:16
